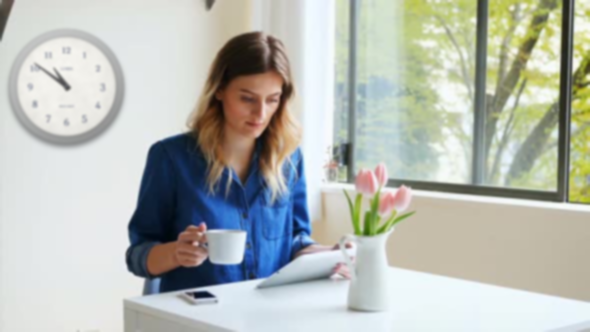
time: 10:51
